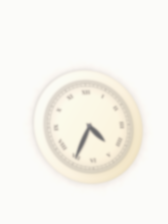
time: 4:35
